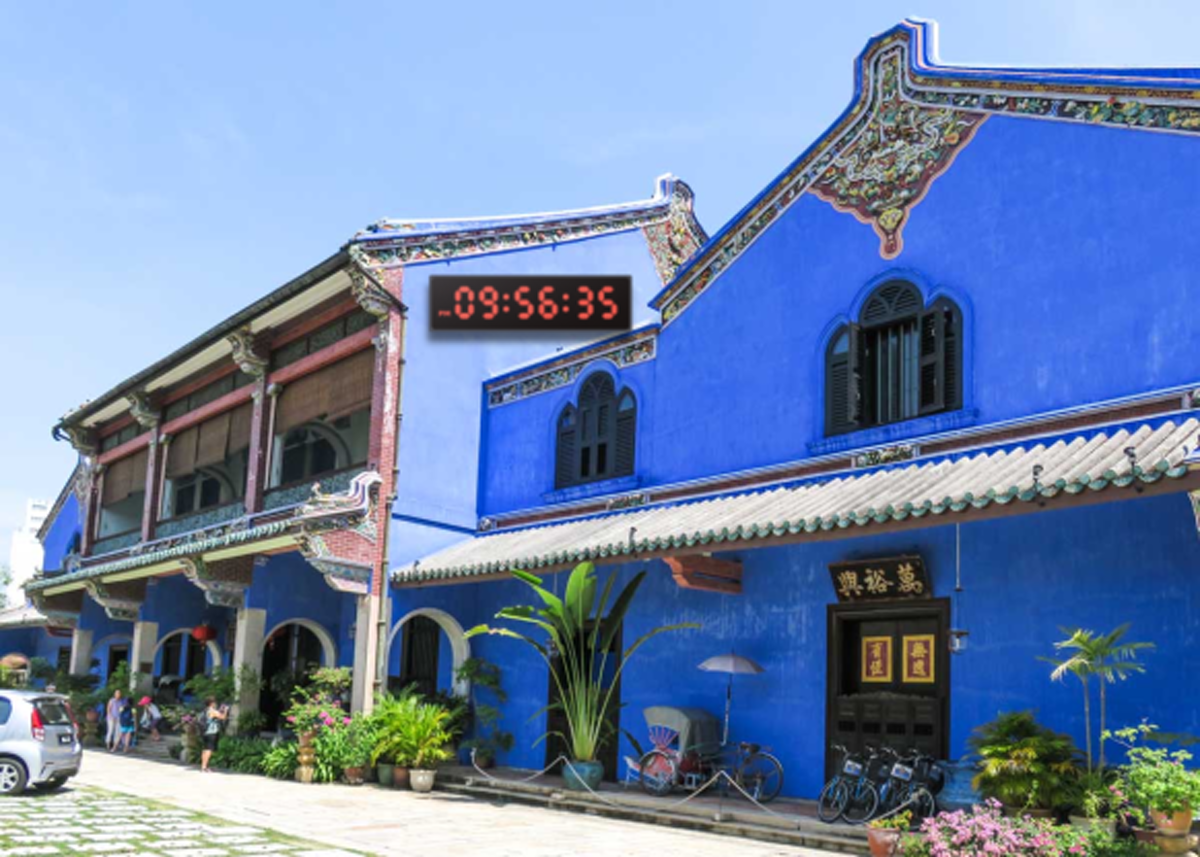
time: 9:56:35
